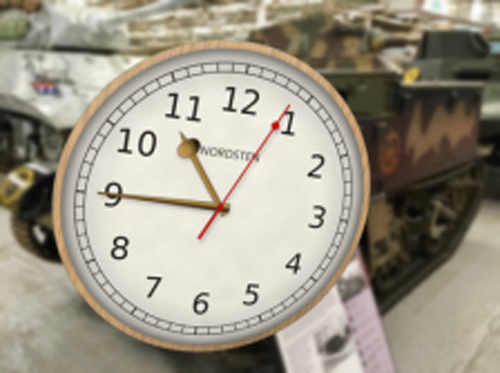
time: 10:45:04
